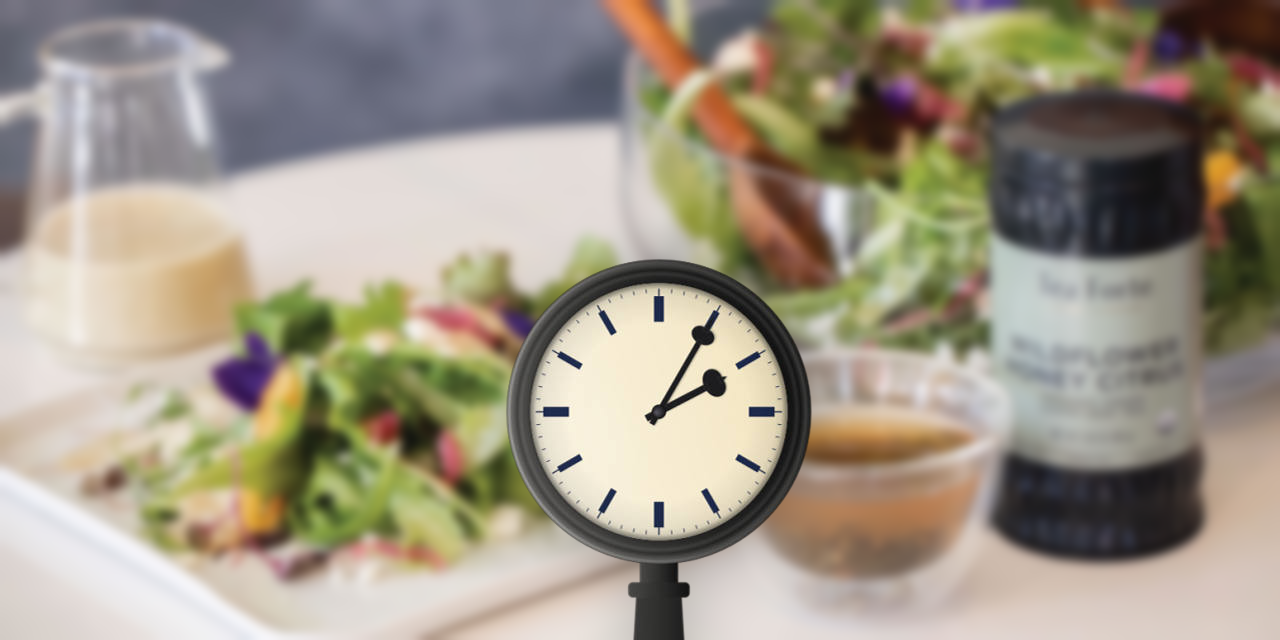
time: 2:05
